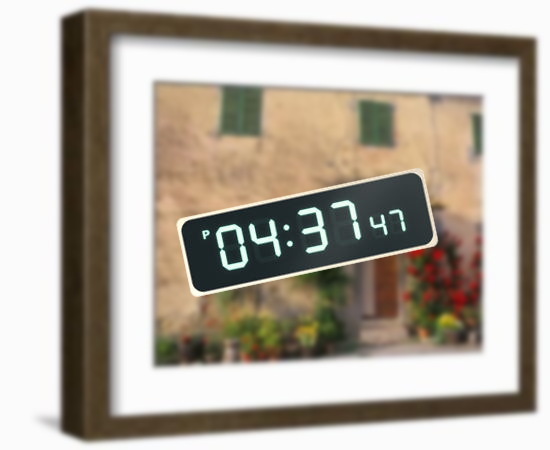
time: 4:37:47
